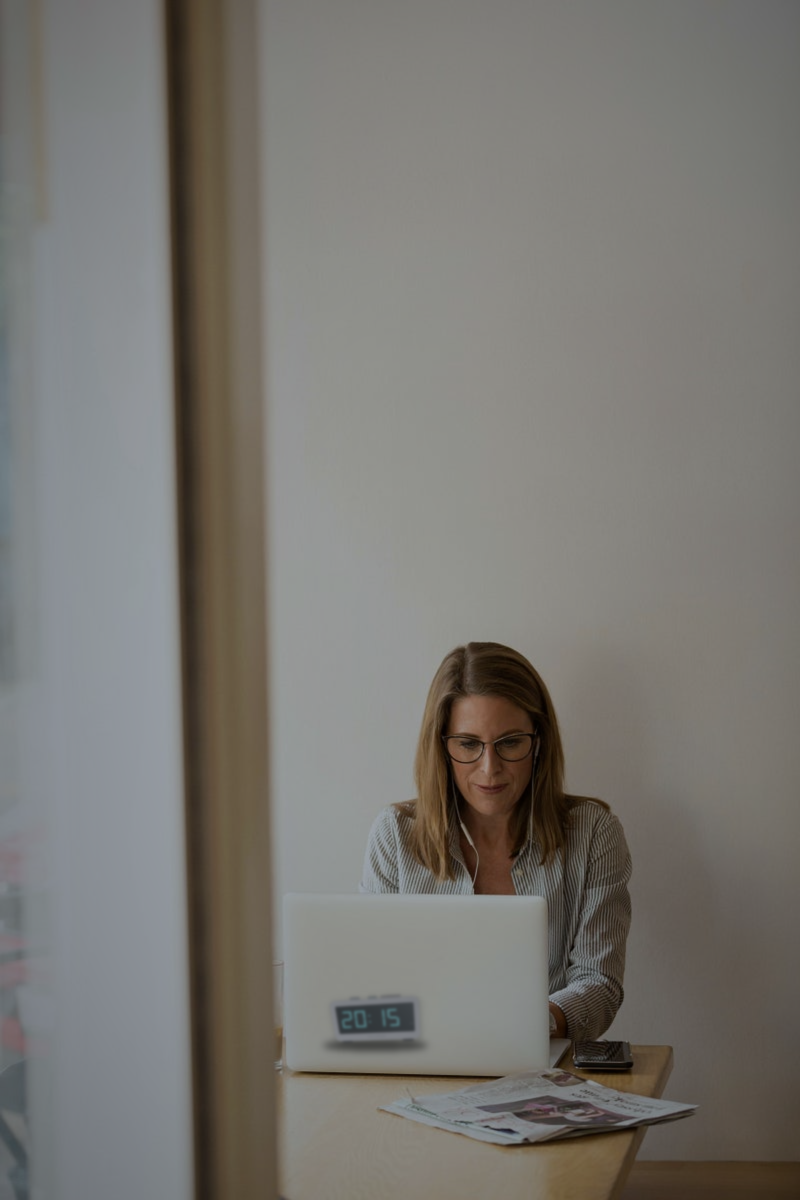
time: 20:15
